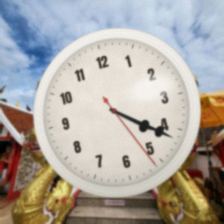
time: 4:21:26
